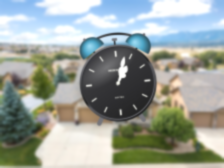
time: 1:03
